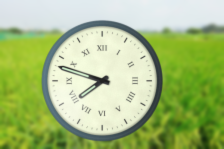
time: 7:48
